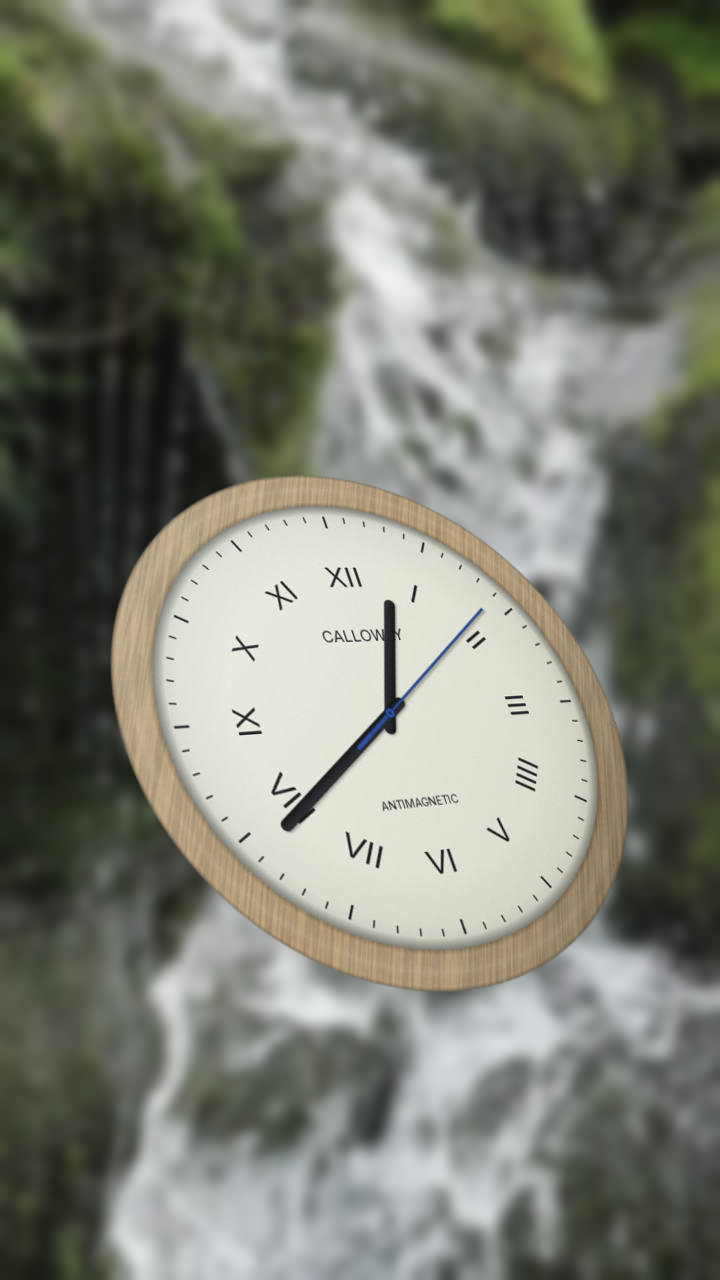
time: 12:39:09
